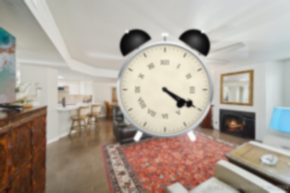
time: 4:20
